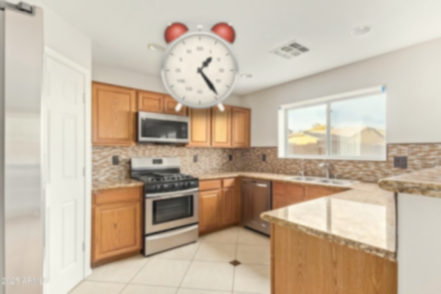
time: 1:24
